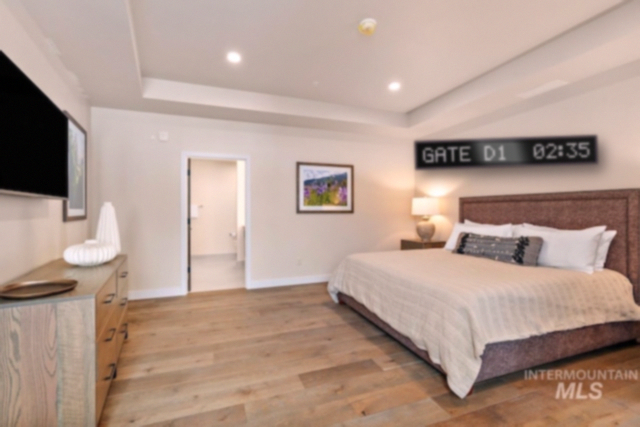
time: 2:35
